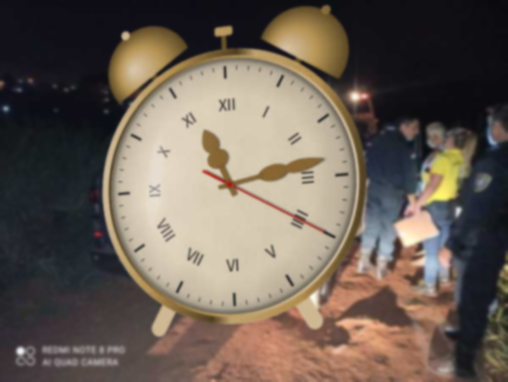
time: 11:13:20
